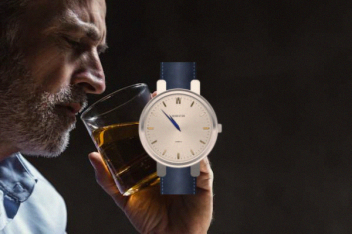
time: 10:53
